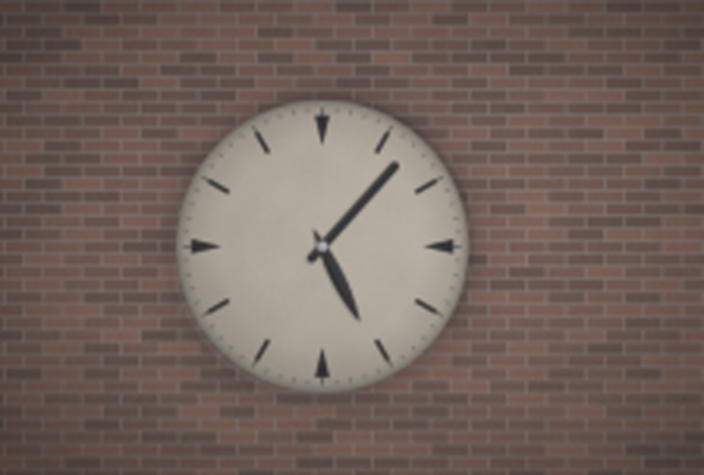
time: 5:07
